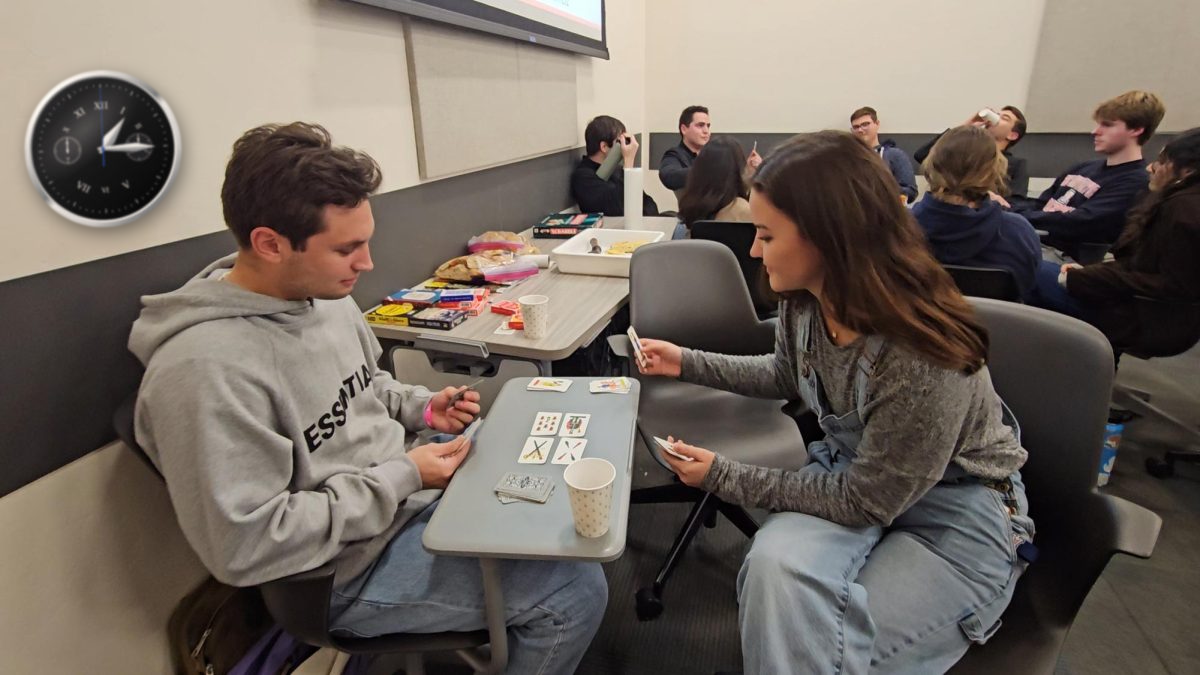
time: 1:15
